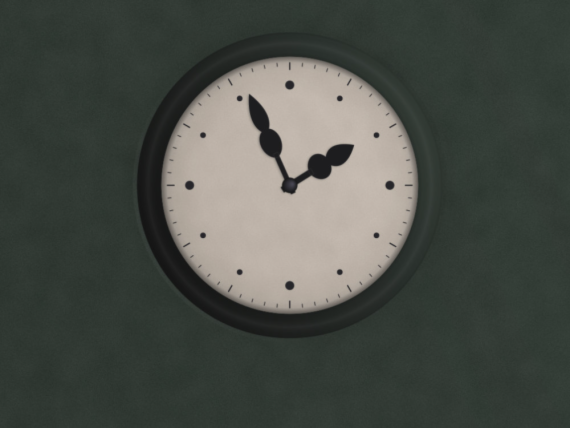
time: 1:56
